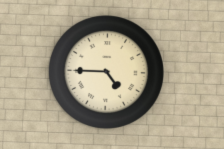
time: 4:45
